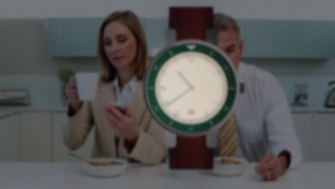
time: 10:39
